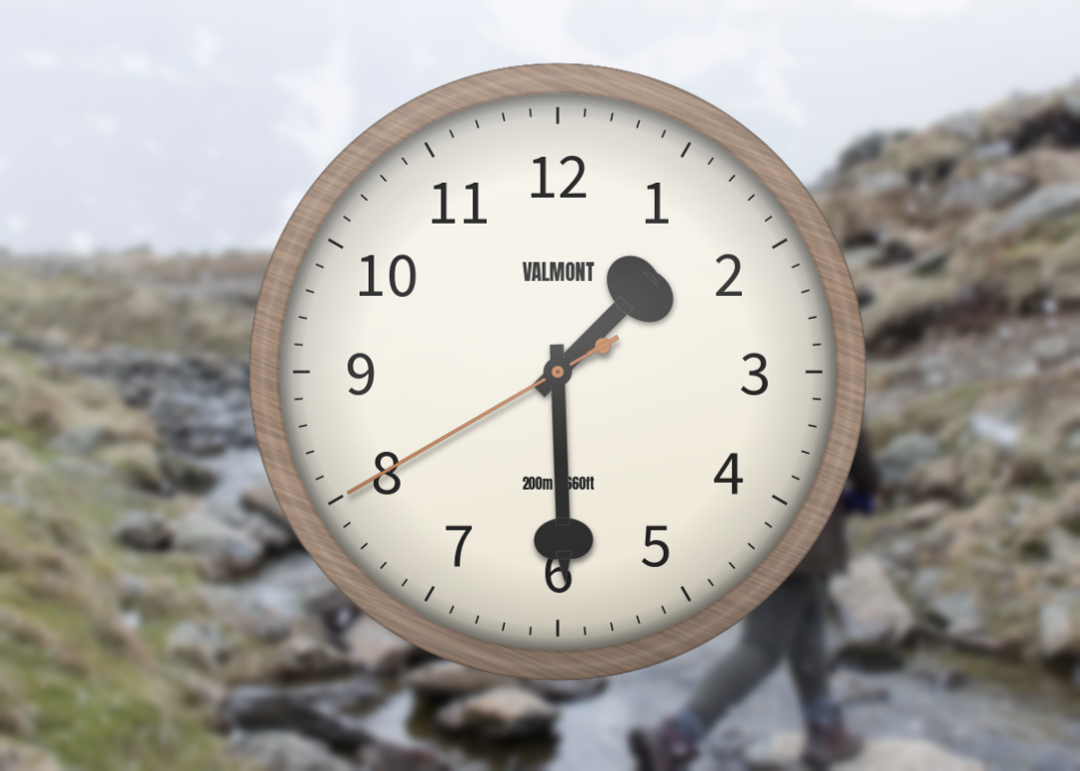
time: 1:29:40
